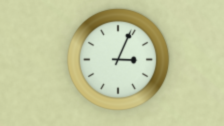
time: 3:04
